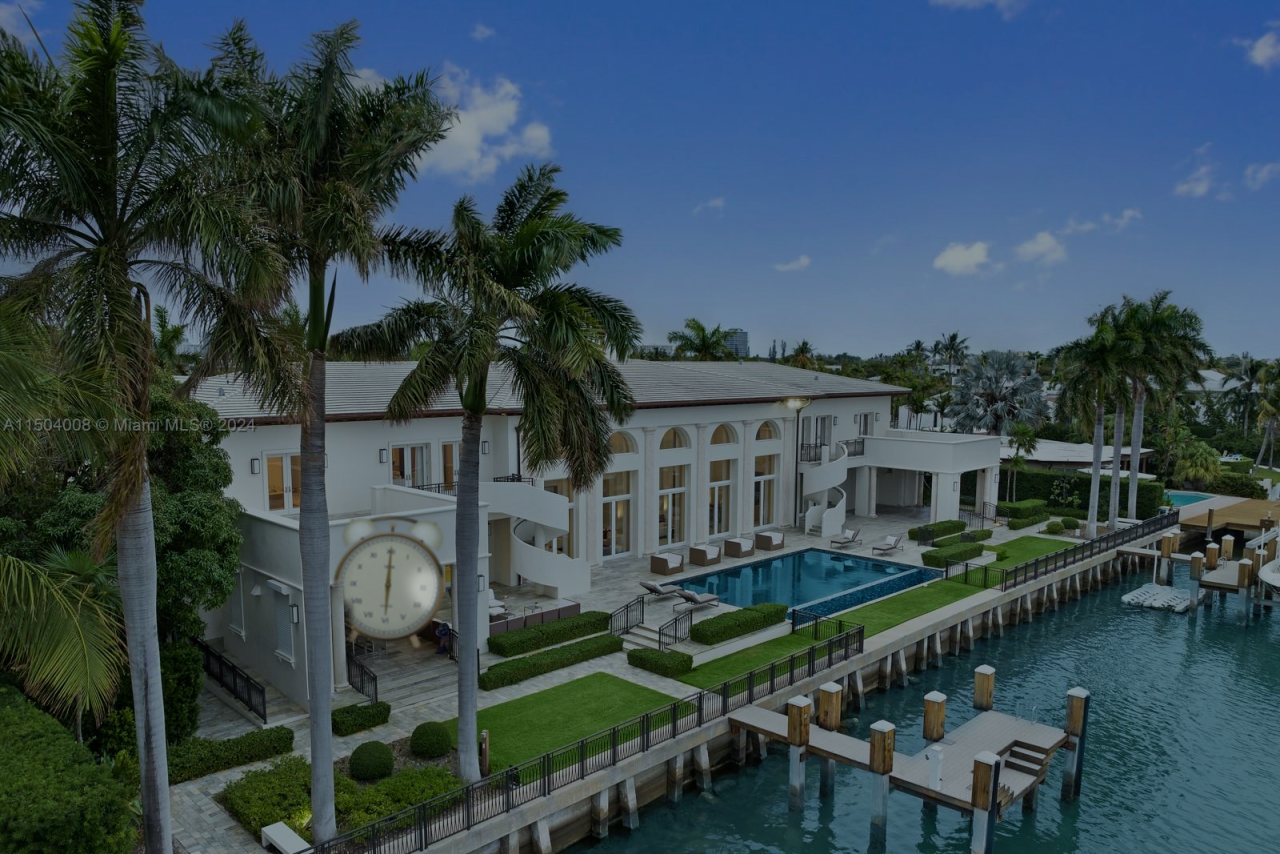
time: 6:00
